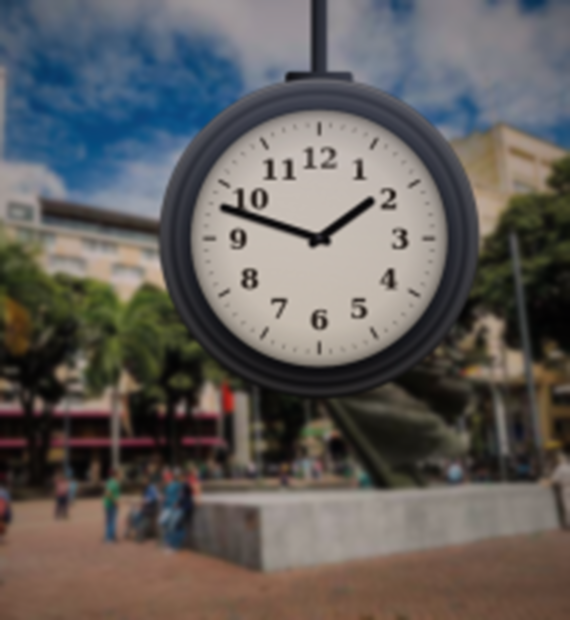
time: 1:48
